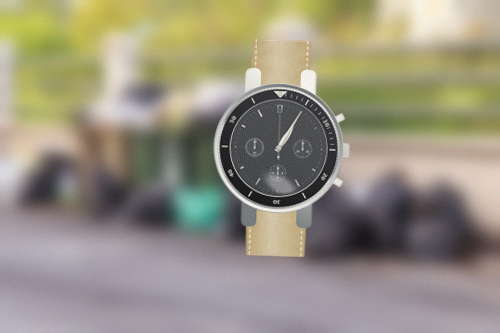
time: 1:05
